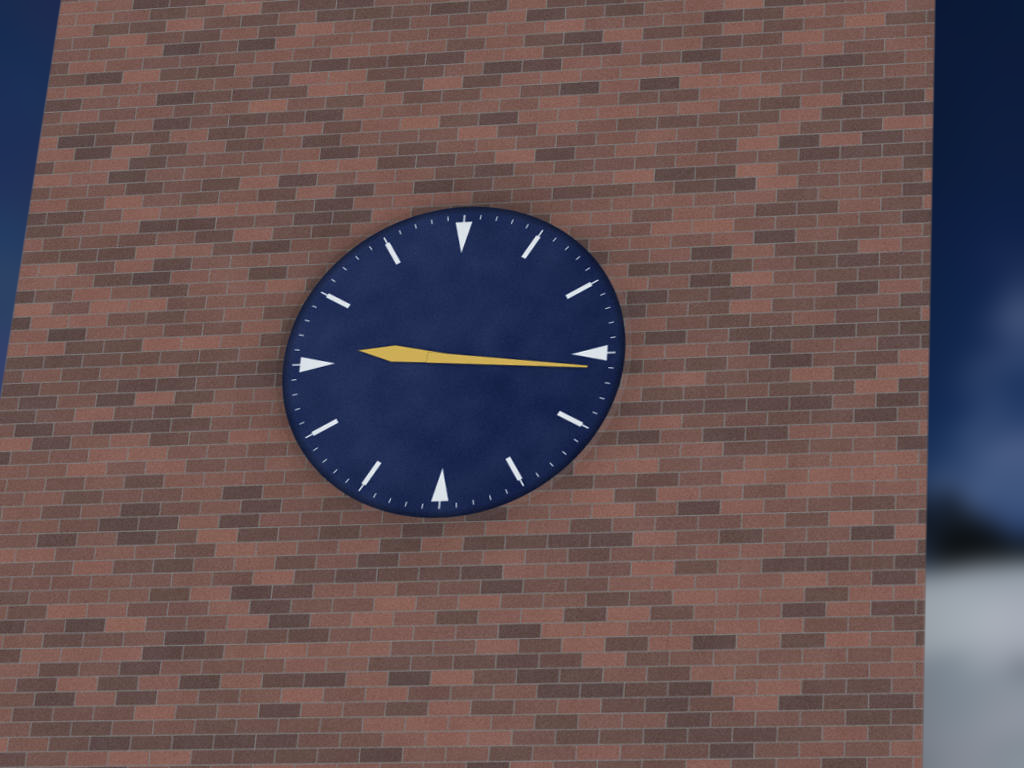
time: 9:16
